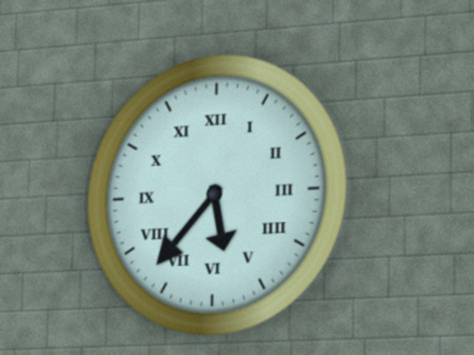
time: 5:37
